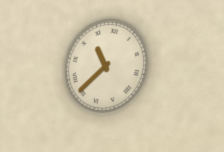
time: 10:36
